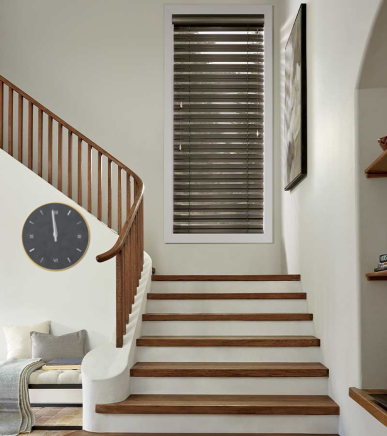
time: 11:59
